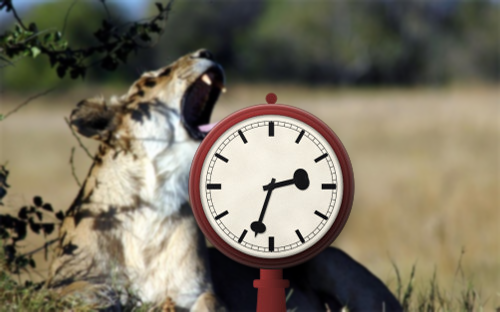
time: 2:33
